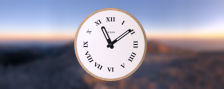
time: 11:09
